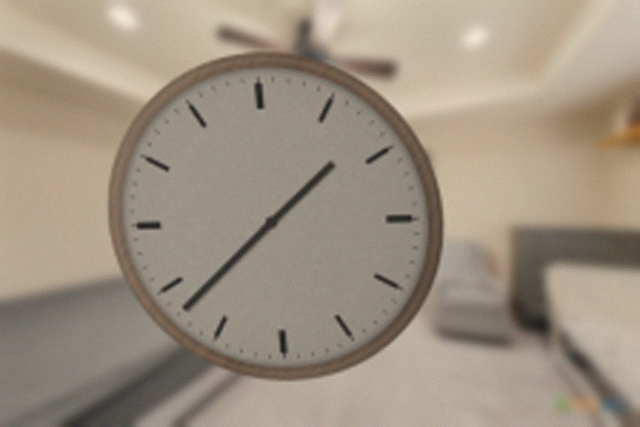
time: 1:38
